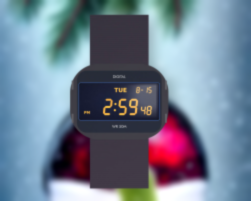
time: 2:59:48
